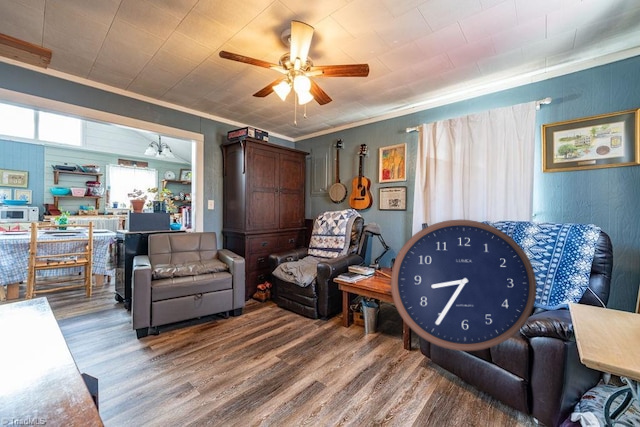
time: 8:35
